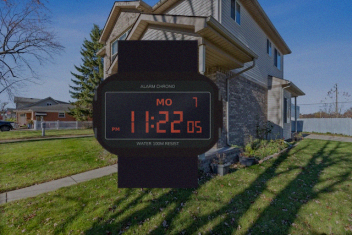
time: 11:22:05
